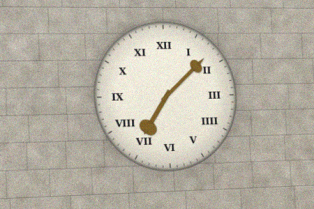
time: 7:08
